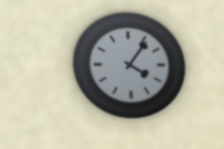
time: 4:06
